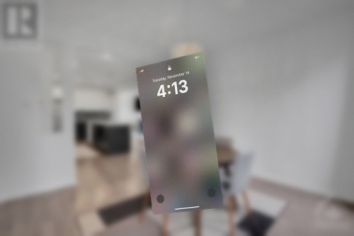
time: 4:13
